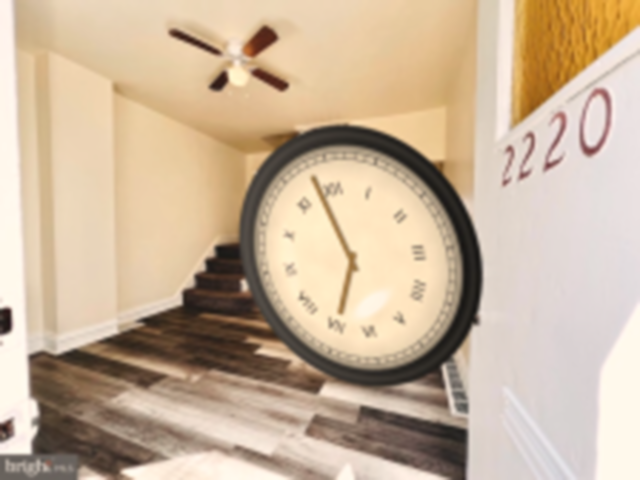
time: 6:58
